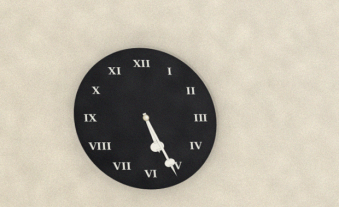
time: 5:26
